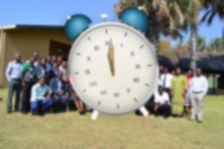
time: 12:01
